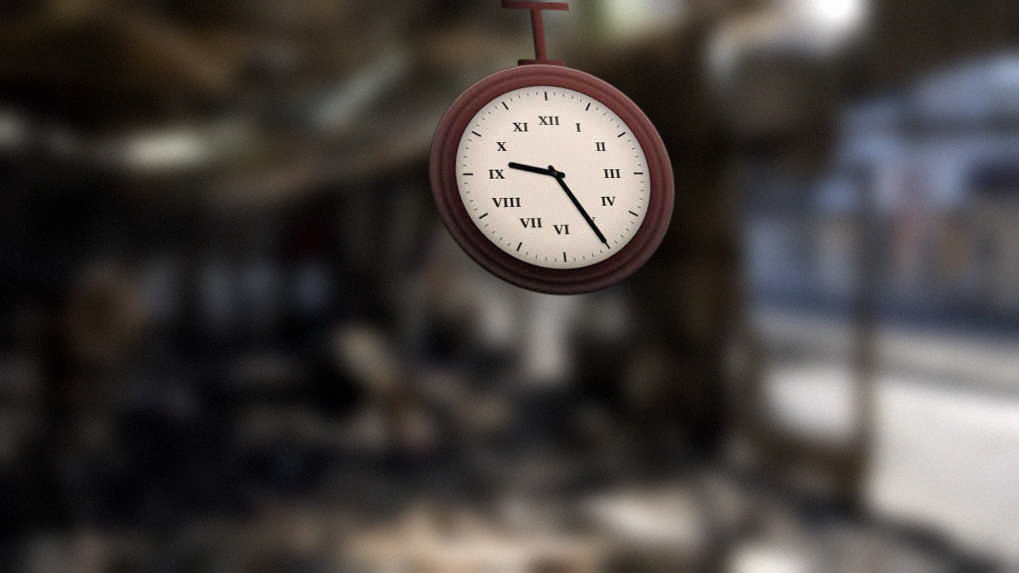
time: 9:25
